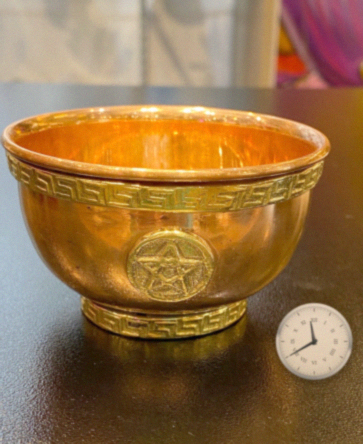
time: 11:40
